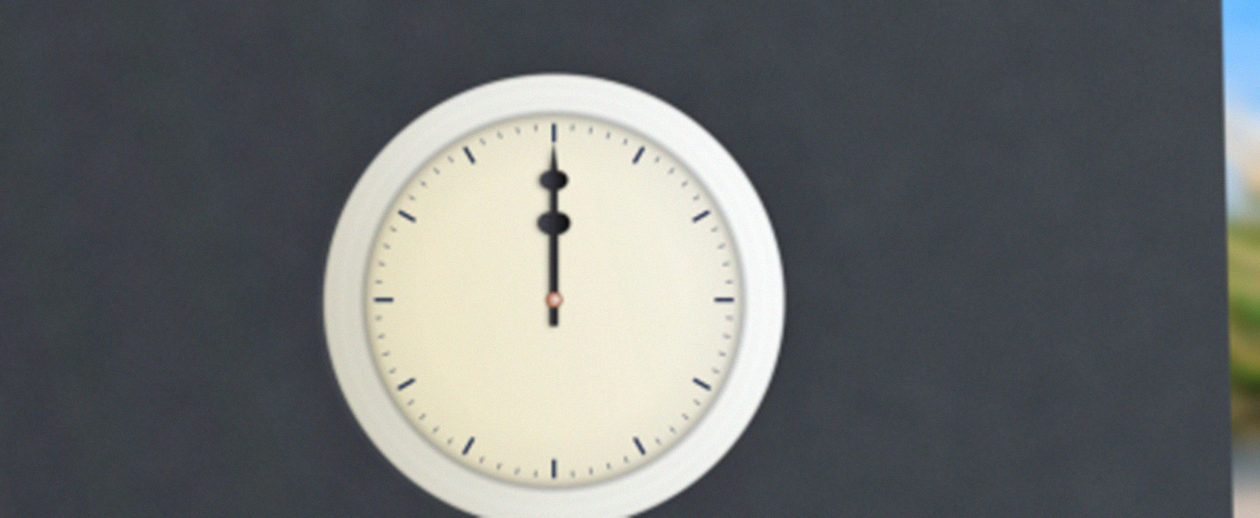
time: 12:00
